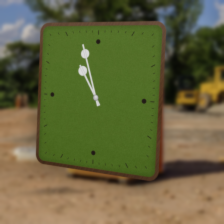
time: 10:57
